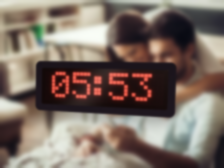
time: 5:53
